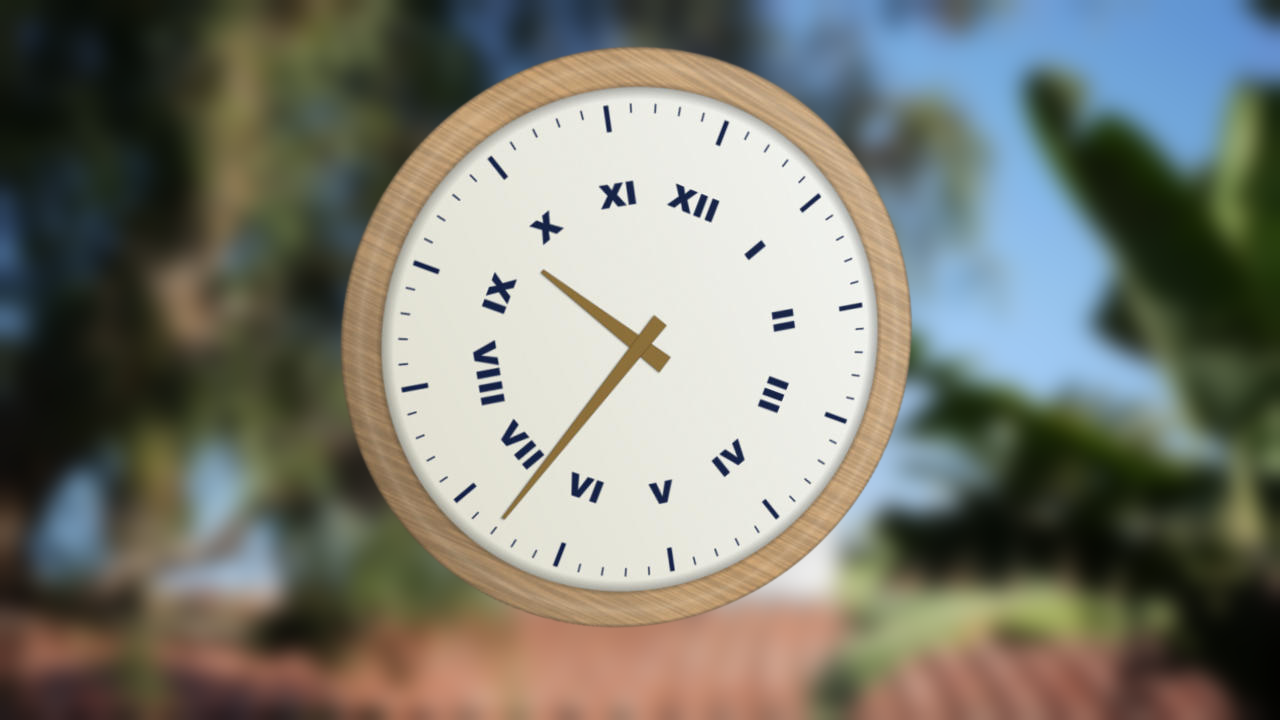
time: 9:33
